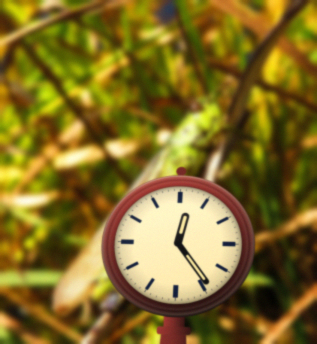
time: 12:24
